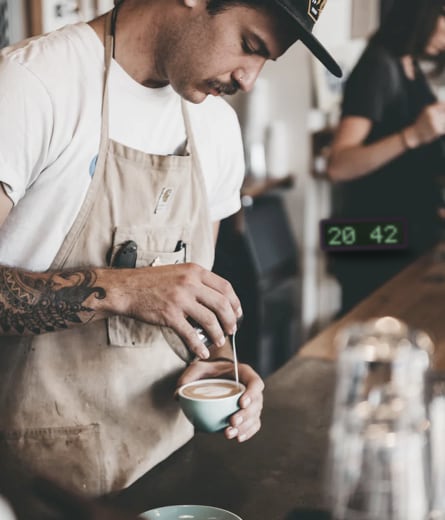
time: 20:42
